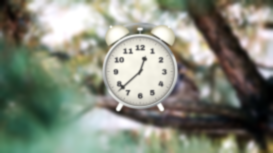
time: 12:38
